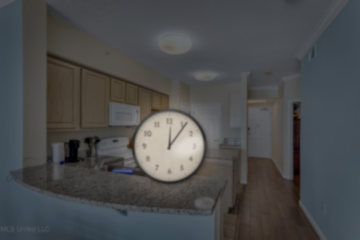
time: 12:06
